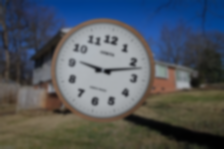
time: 9:12
